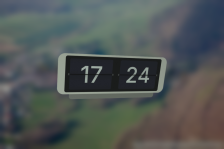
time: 17:24
